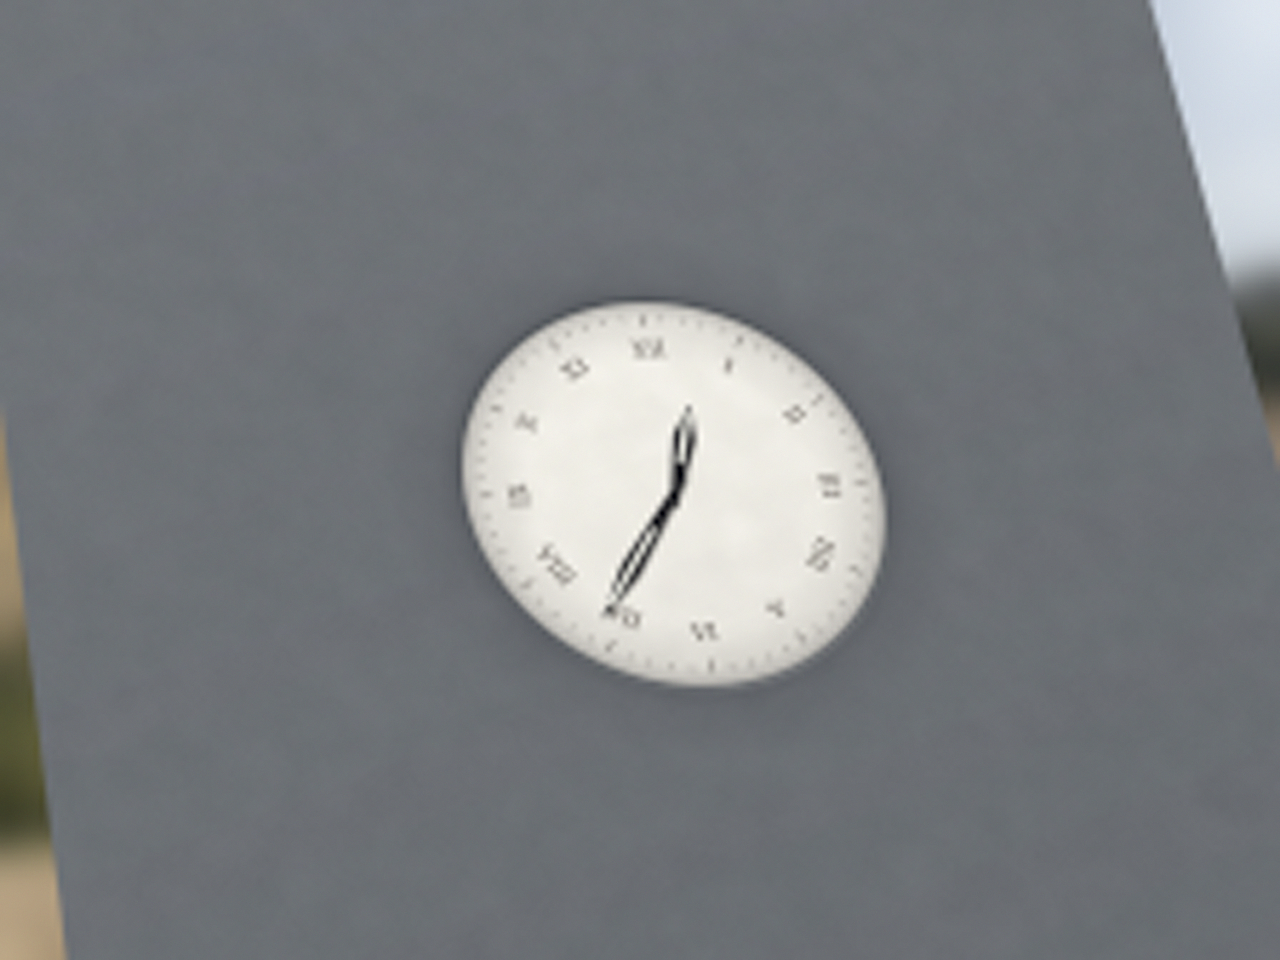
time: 12:36
